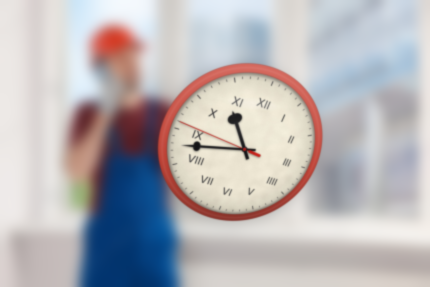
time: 10:42:46
